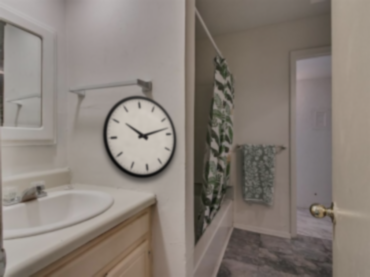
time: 10:13
